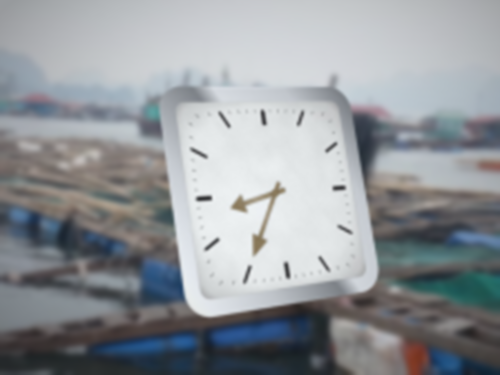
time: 8:35
